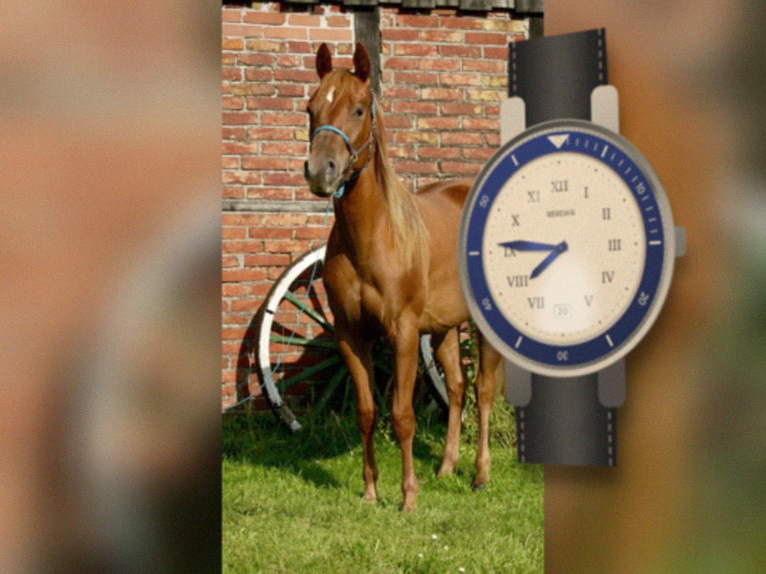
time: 7:46
